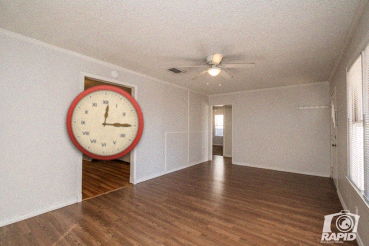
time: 12:15
